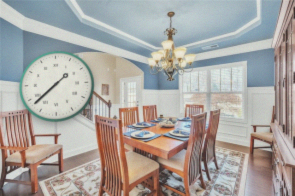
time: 1:38
